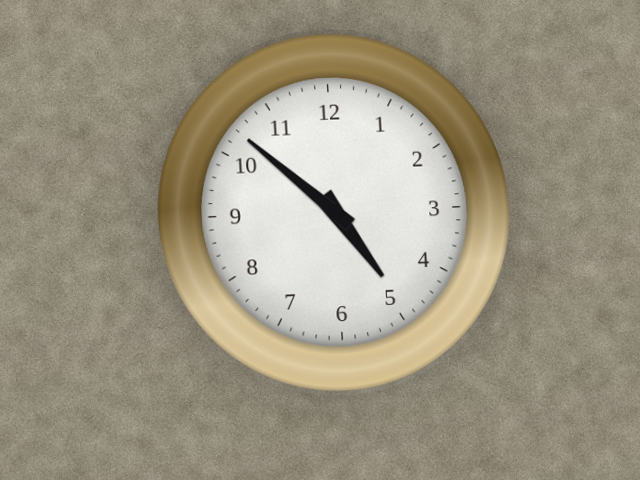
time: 4:52
